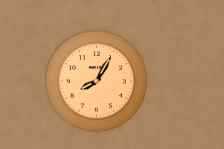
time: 8:05
